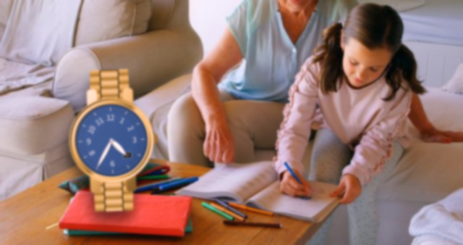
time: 4:35
